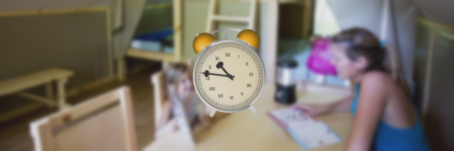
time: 10:47
